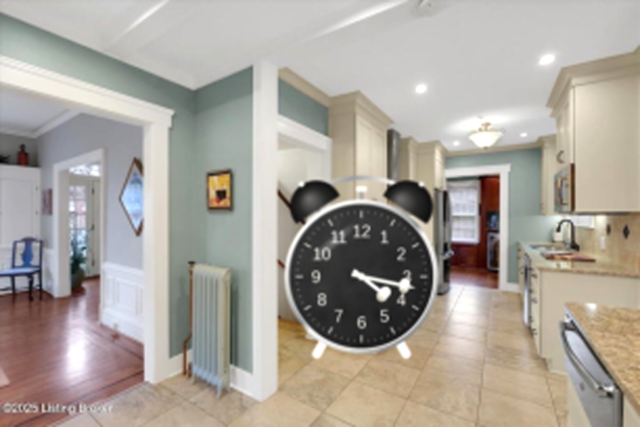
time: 4:17
